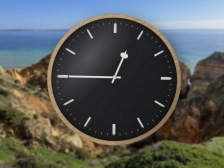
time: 12:45
